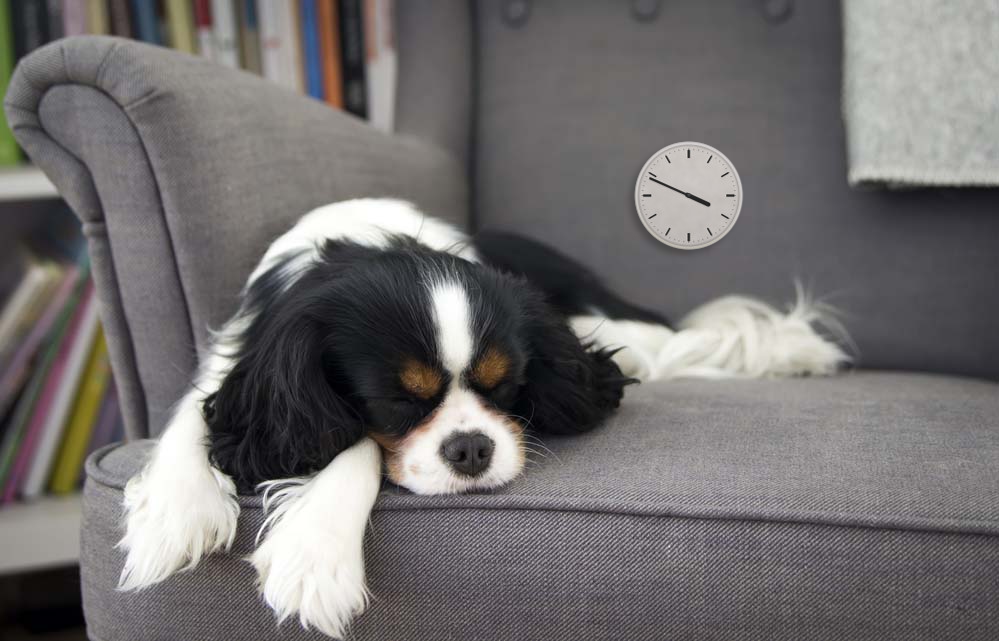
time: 3:49
